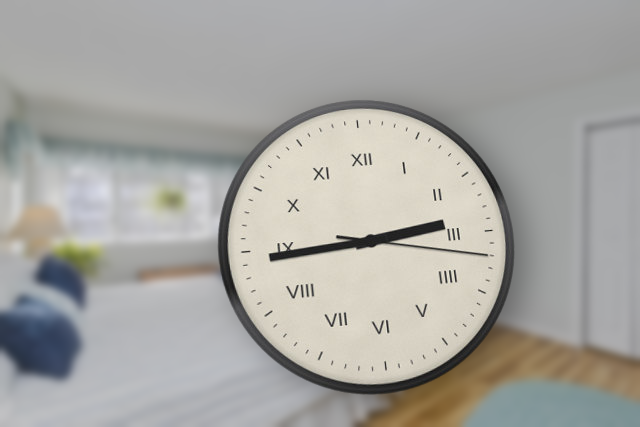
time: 2:44:17
